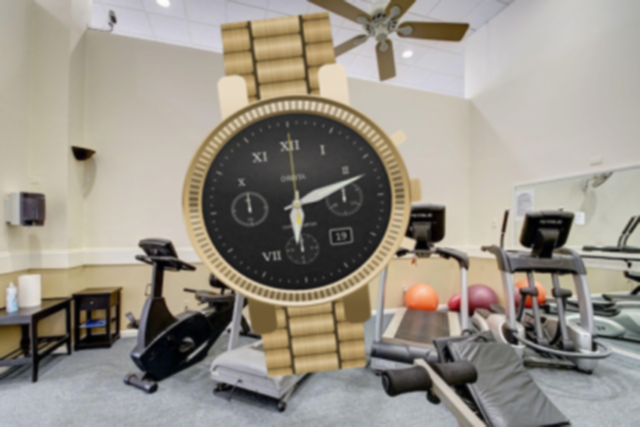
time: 6:12
